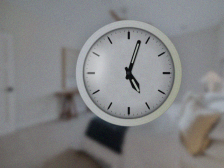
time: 5:03
